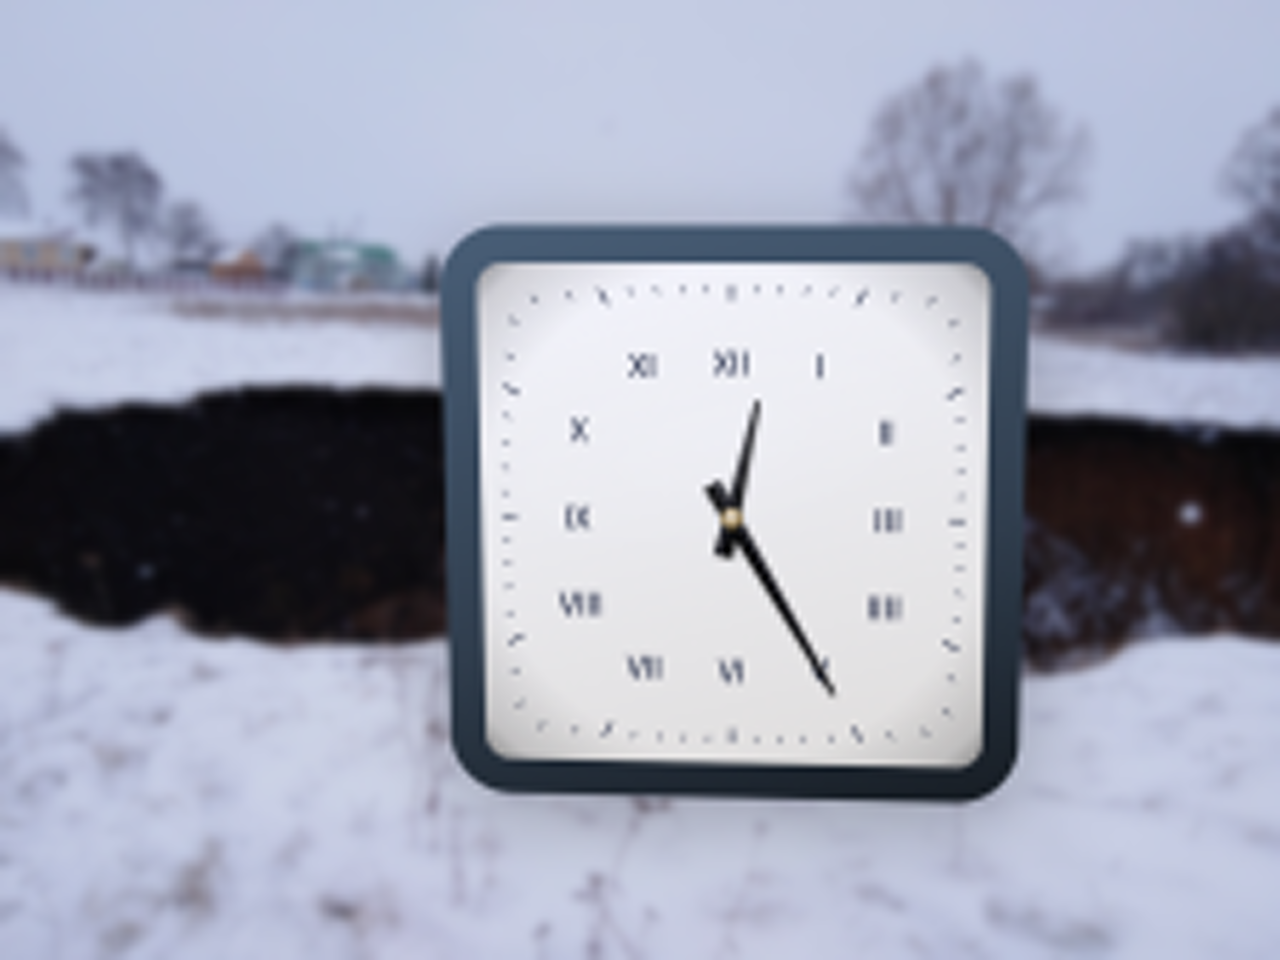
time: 12:25
